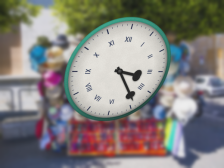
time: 3:24
